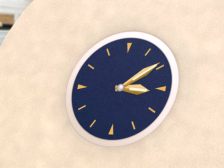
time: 3:09
